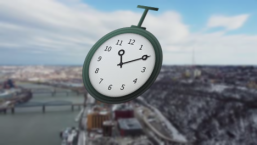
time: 11:10
